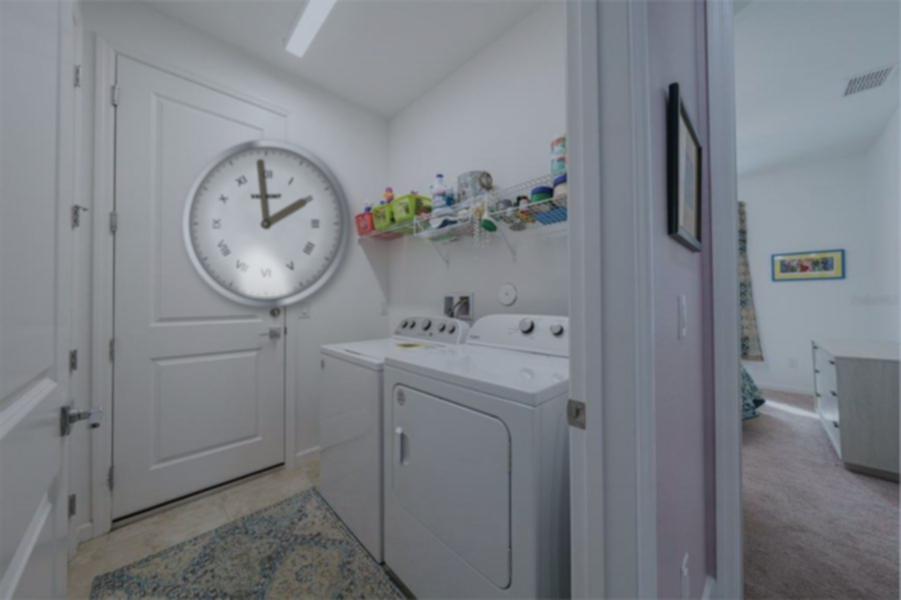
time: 1:59
